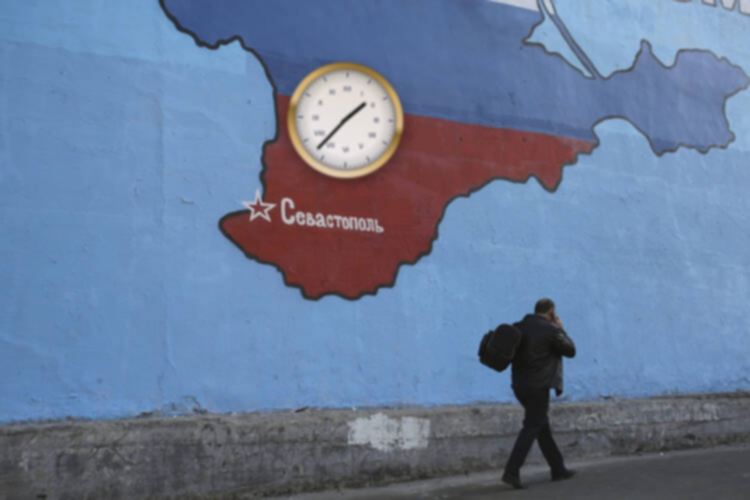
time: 1:37
